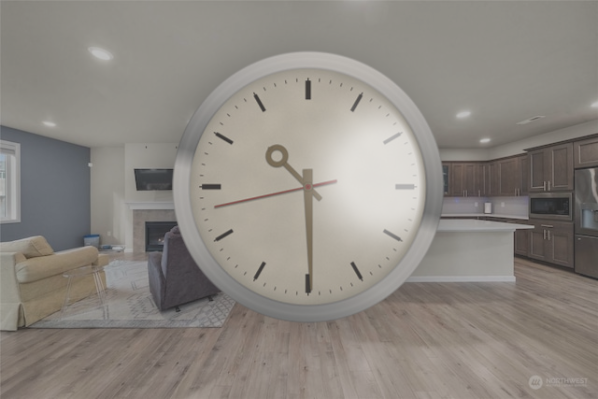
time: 10:29:43
